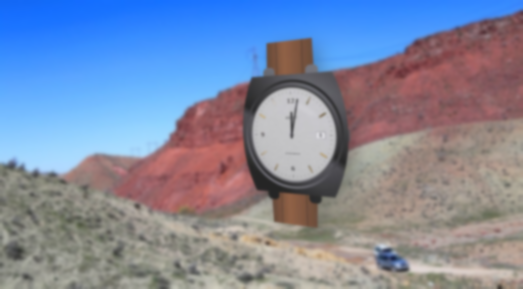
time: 12:02
